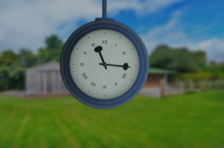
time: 11:16
